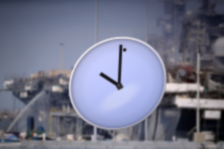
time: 9:59
